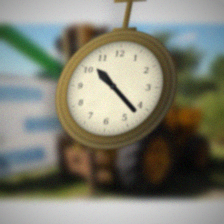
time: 10:22
